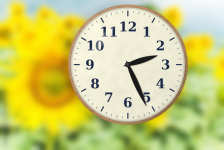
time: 2:26
